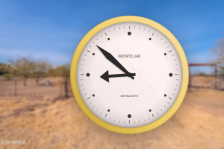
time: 8:52
